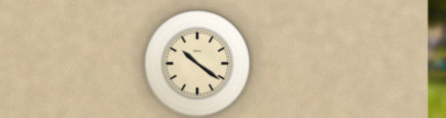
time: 10:21
